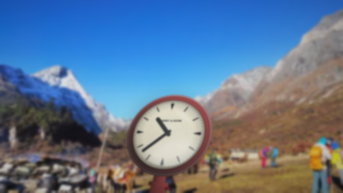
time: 10:38
